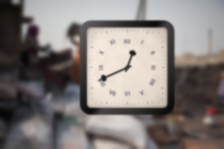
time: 12:41
